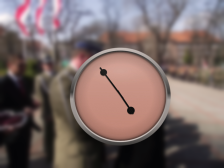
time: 4:54
